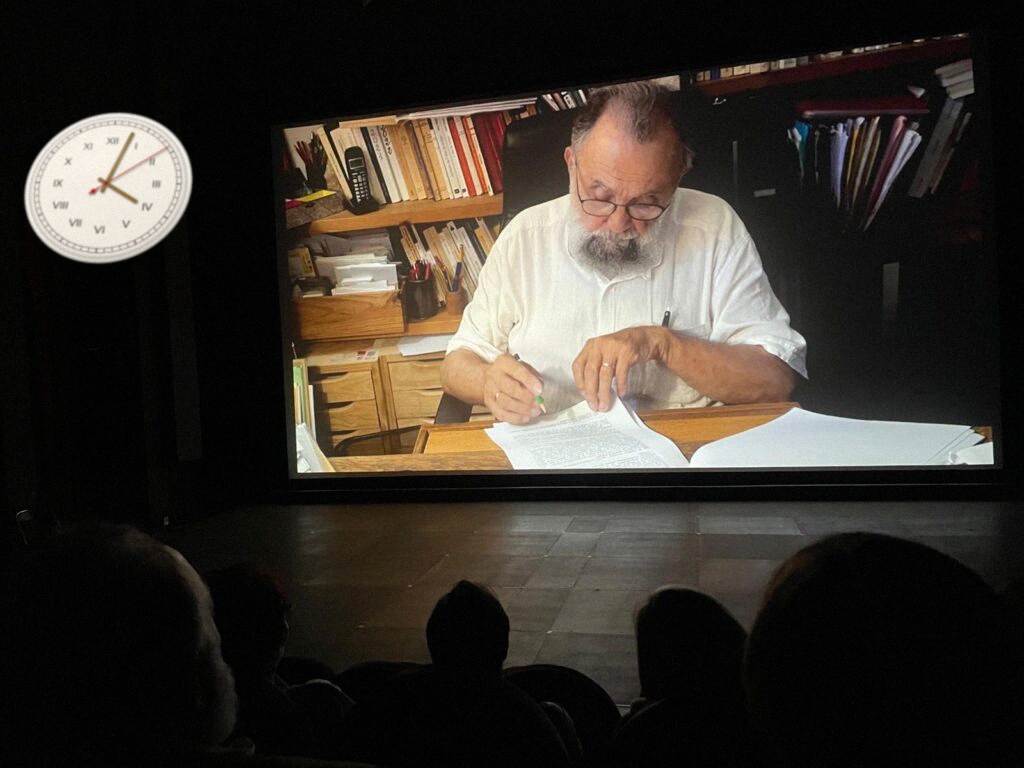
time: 4:03:09
